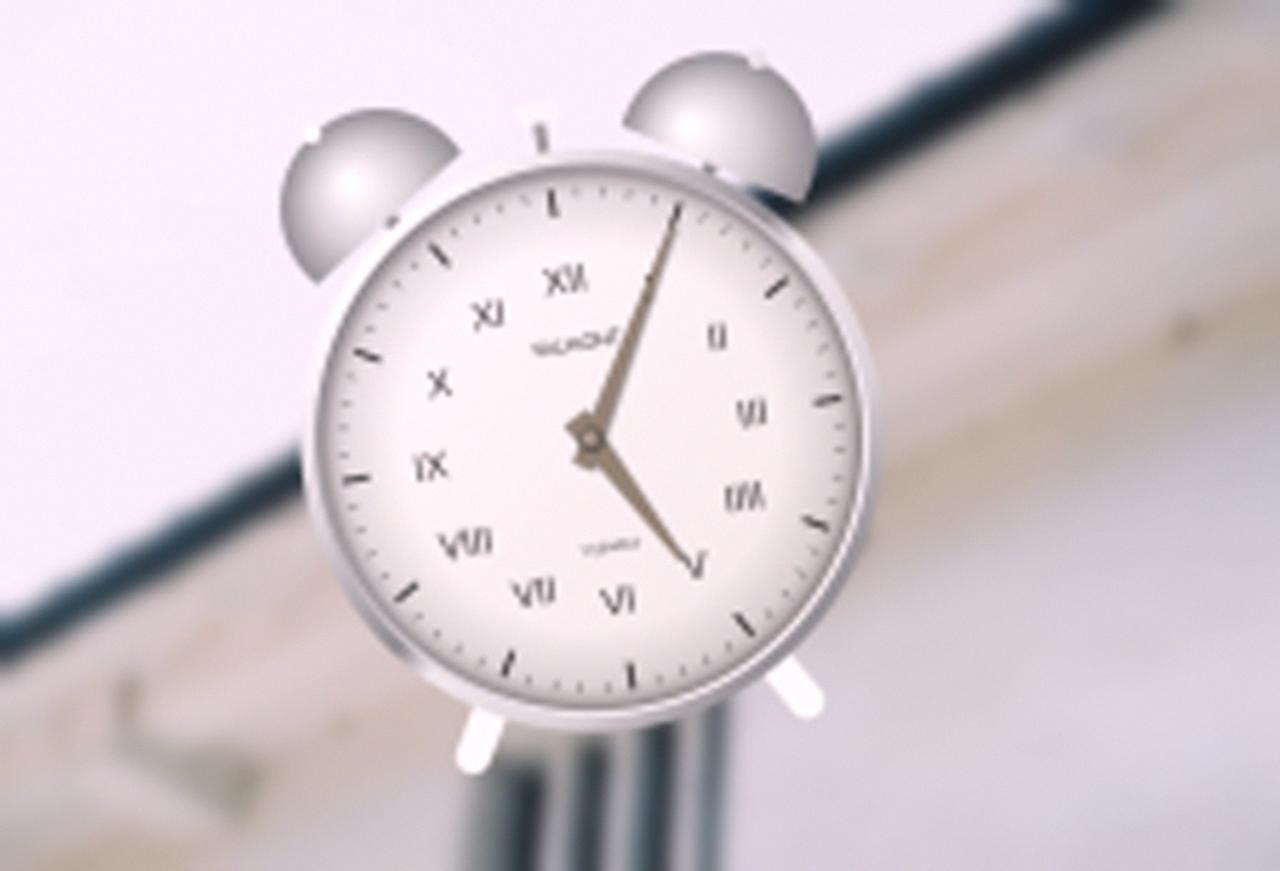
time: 5:05
